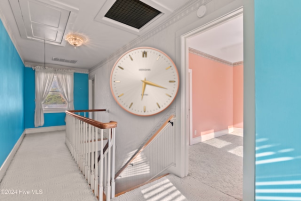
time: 6:18
